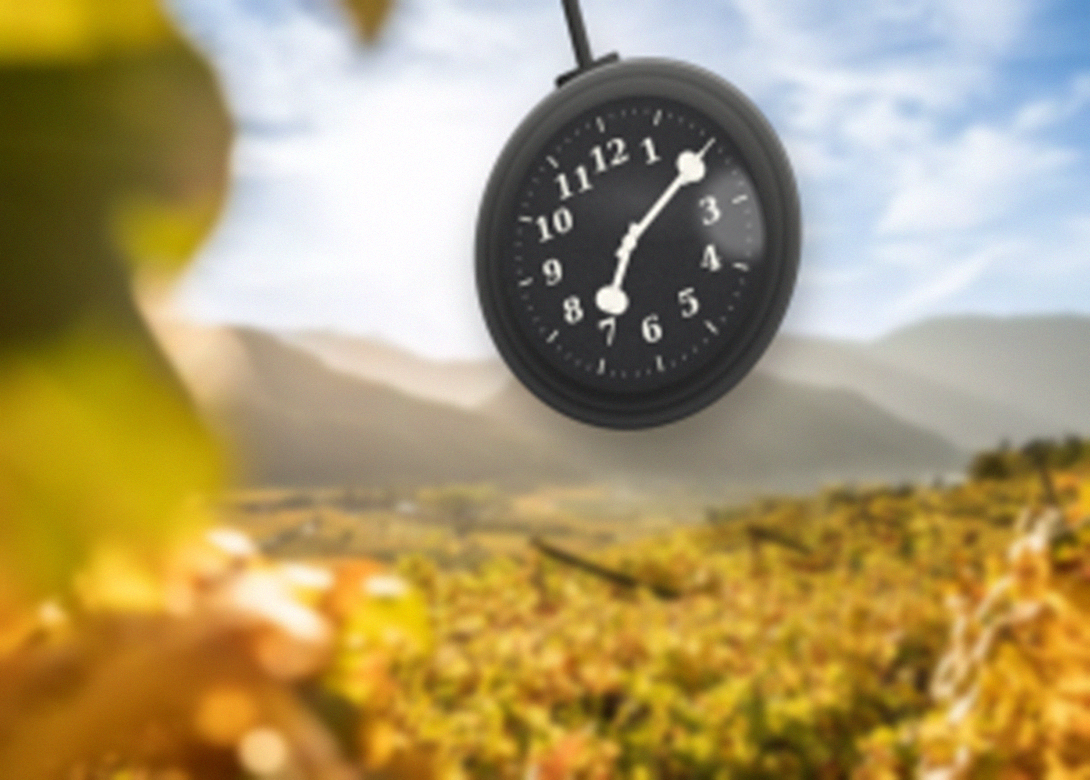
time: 7:10
